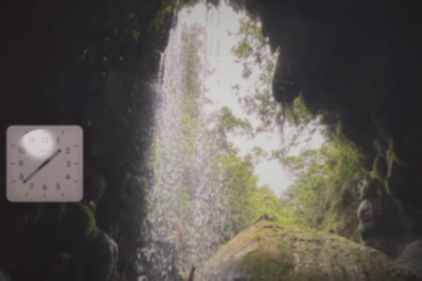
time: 1:38
